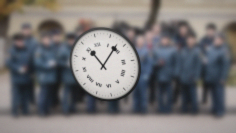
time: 11:08
